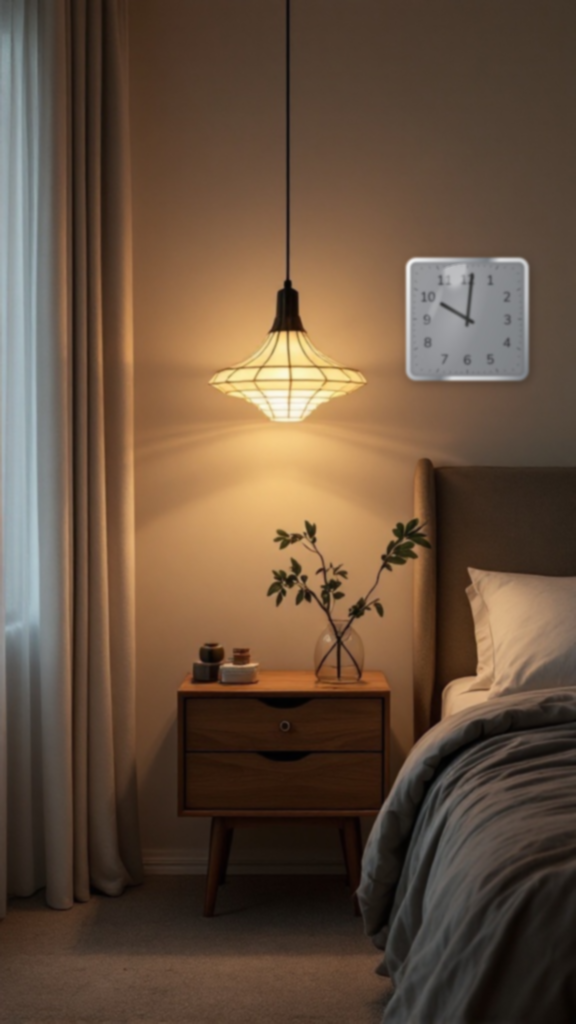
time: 10:01
